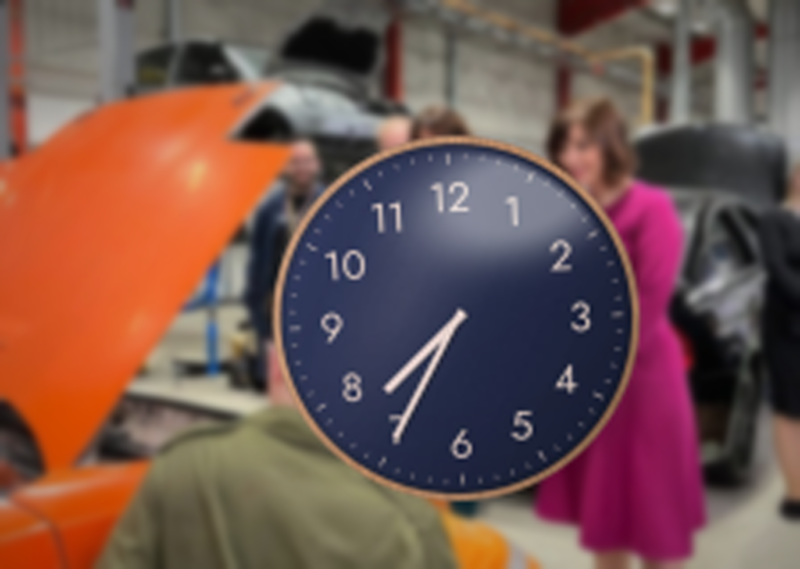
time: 7:35
